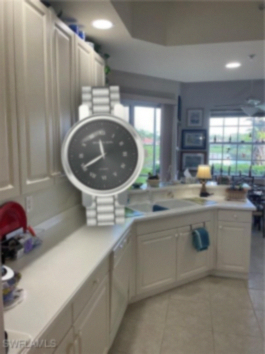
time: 11:40
